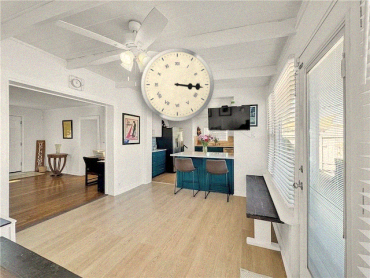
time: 3:16
